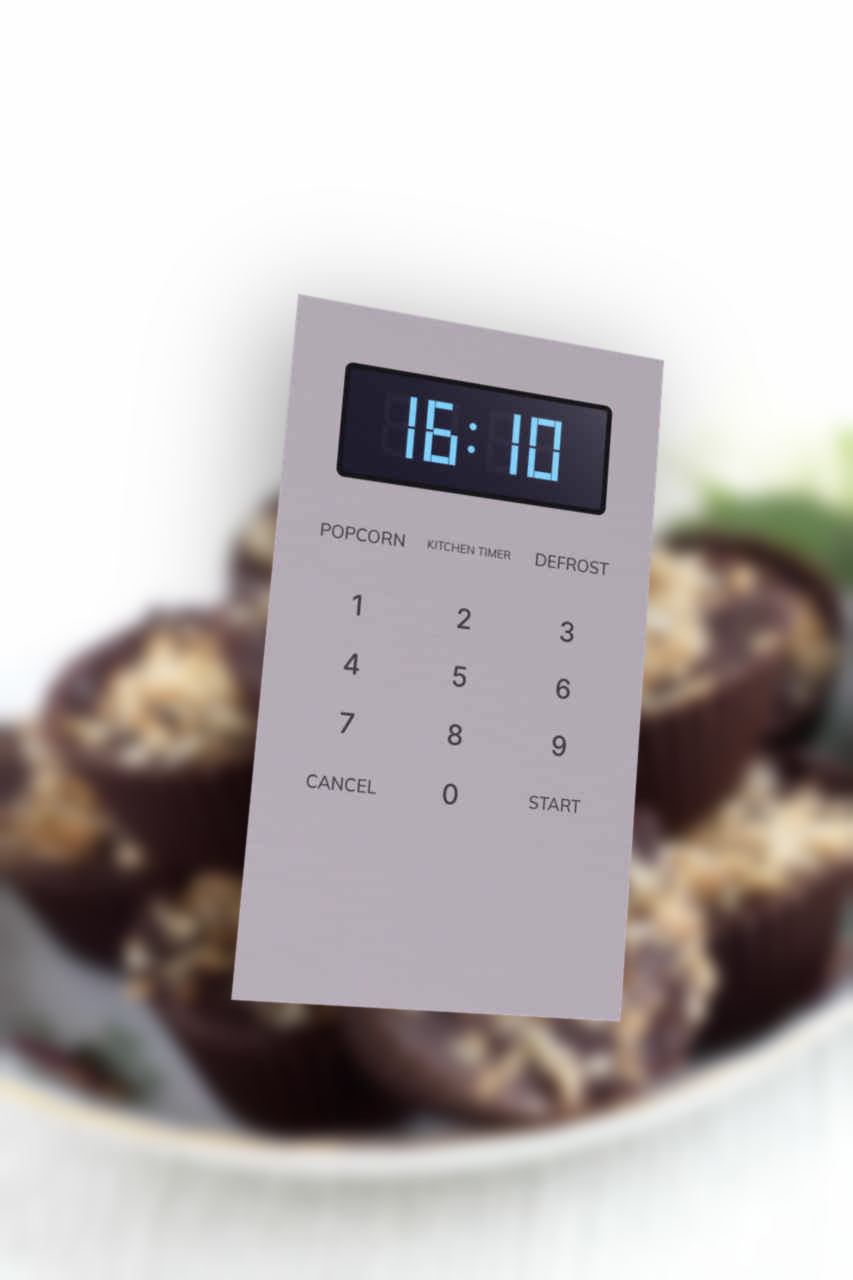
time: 16:10
